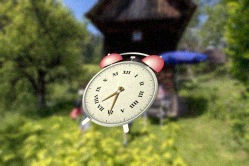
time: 7:30
